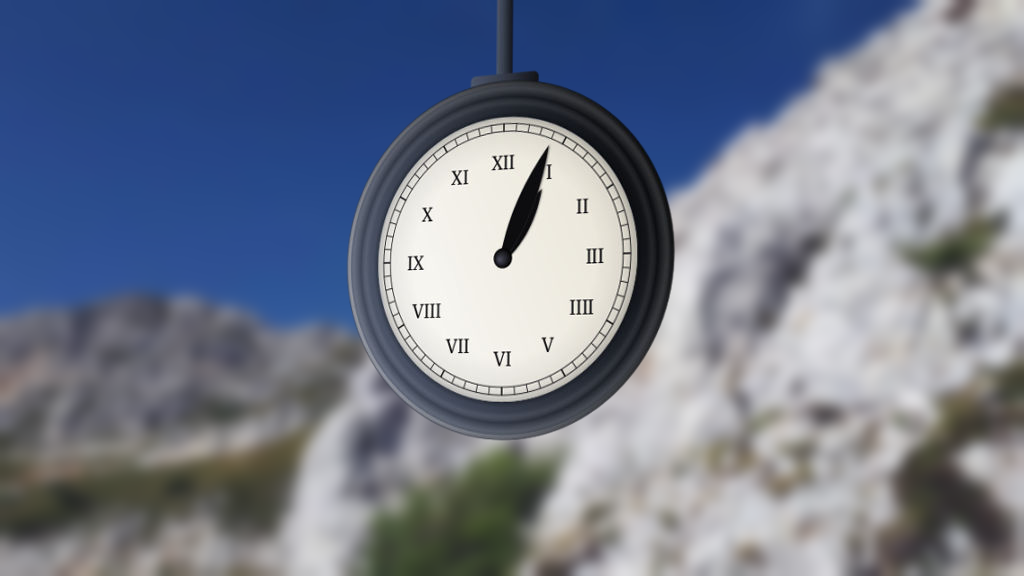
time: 1:04
